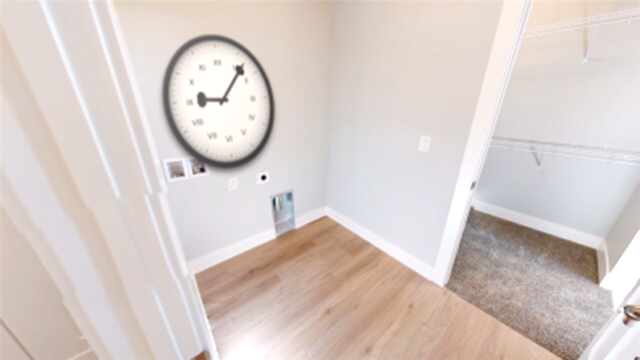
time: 9:07
